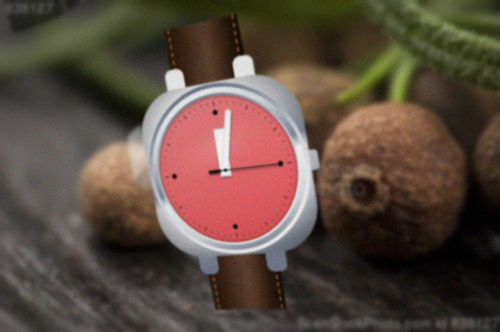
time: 12:02:15
